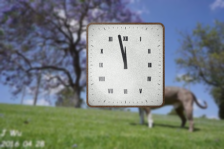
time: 11:58
